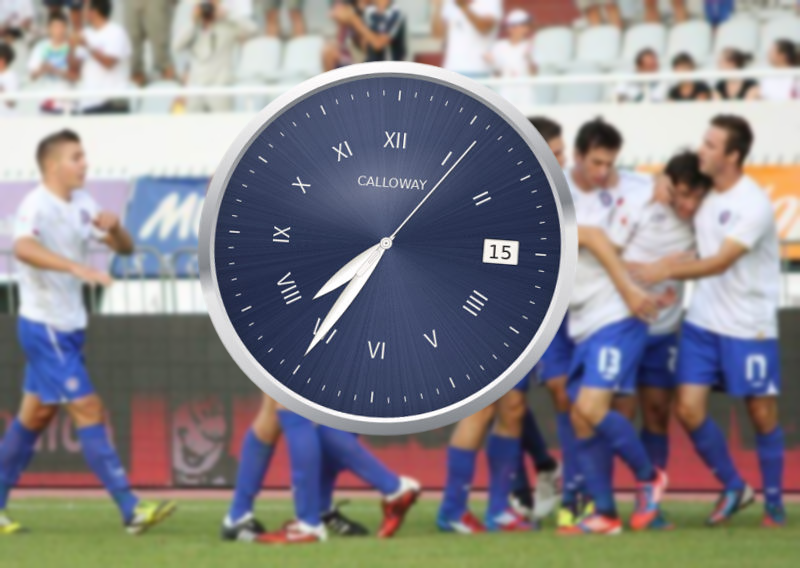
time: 7:35:06
